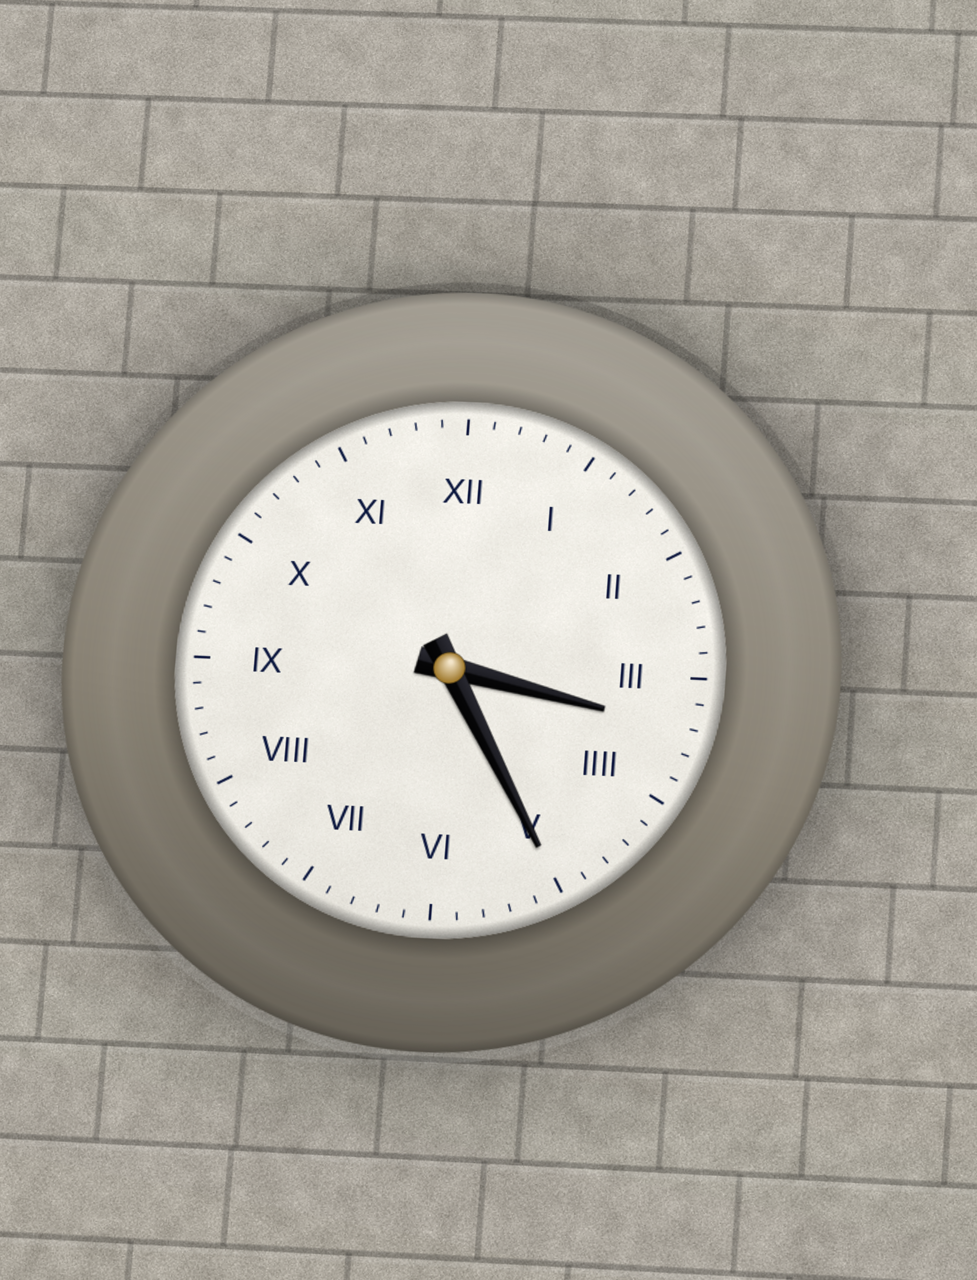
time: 3:25
